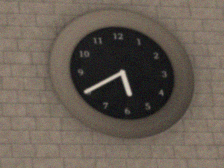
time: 5:40
